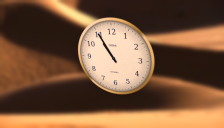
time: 10:55
